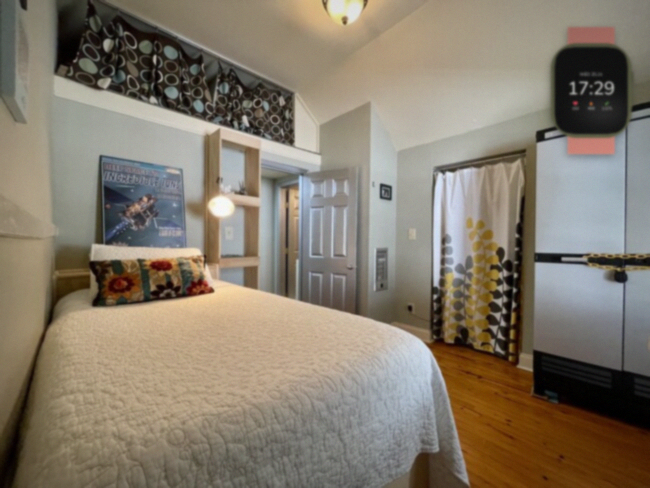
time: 17:29
